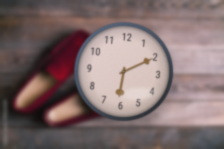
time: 6:10
